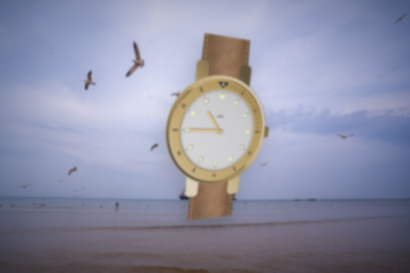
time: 10:45
